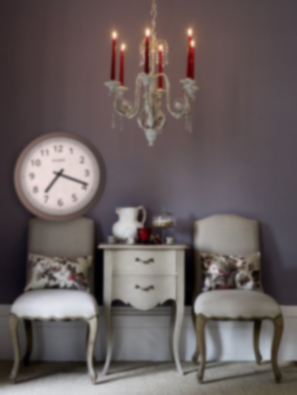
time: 7:19
